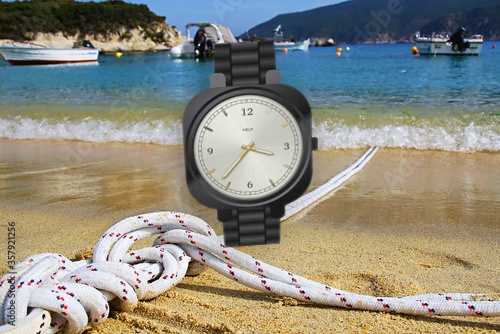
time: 3:37
